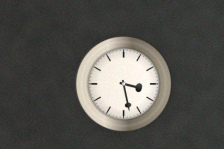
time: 3:28
